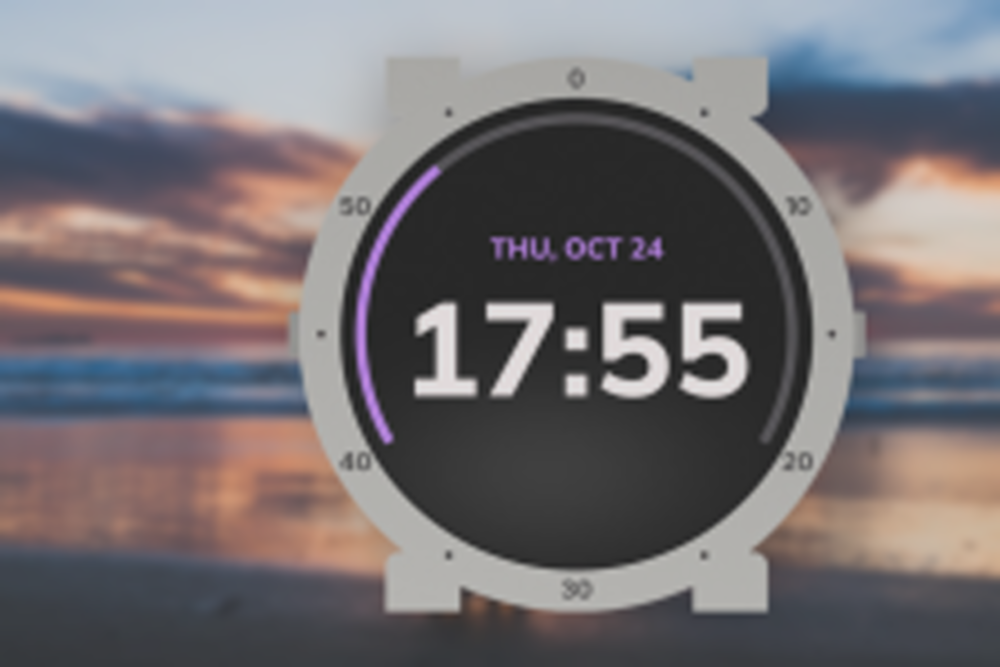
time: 17:55
